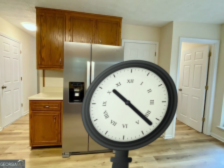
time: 10:22
